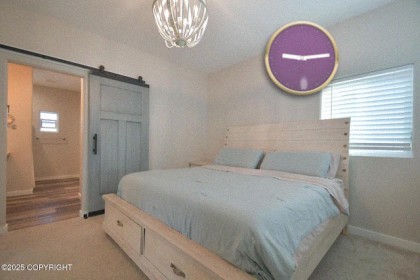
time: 9:14
